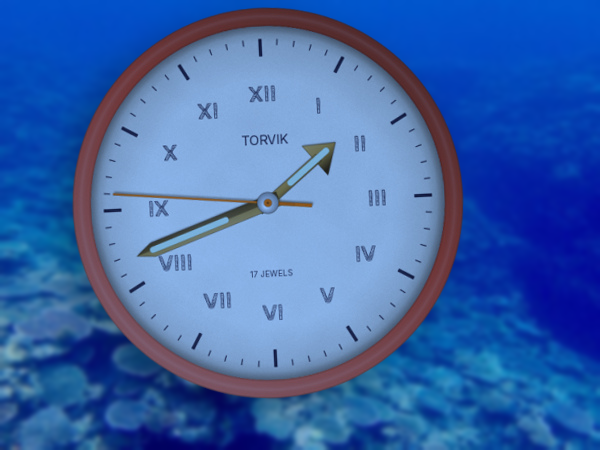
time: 1:41:46
